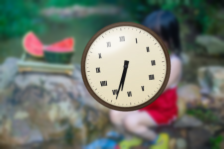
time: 6:34
